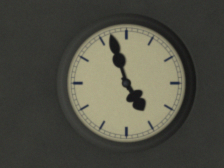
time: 4:57
